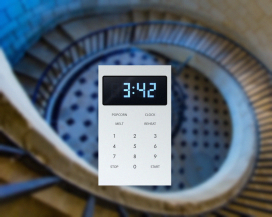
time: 3:42
